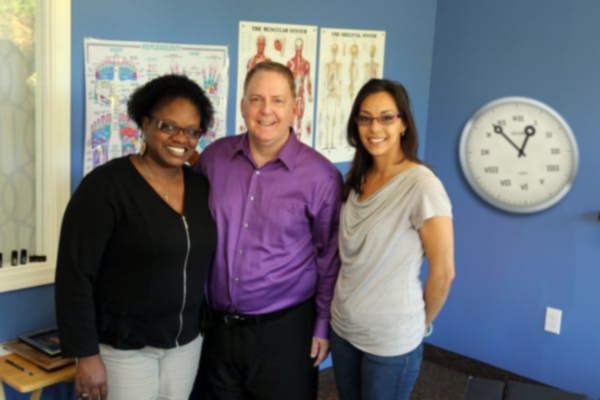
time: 12:53
